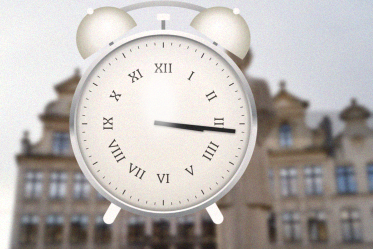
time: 3:16
